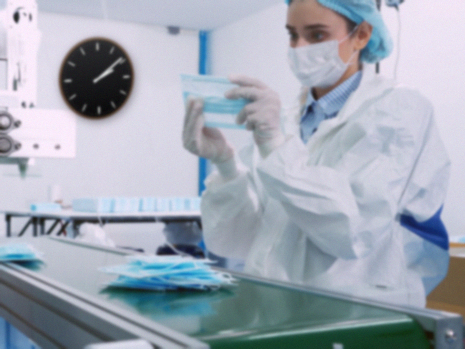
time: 2:09
